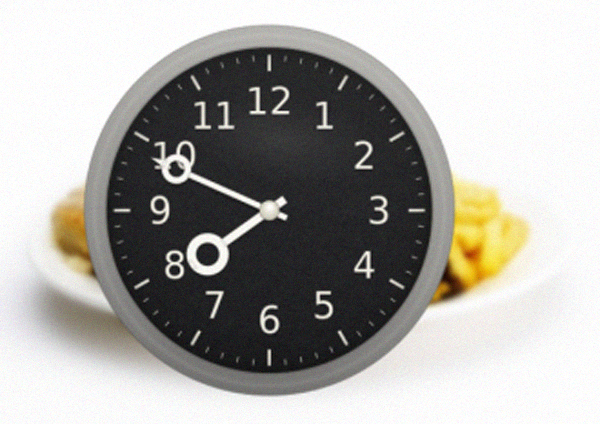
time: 7:49
